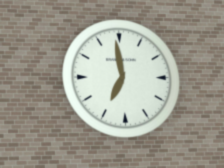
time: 6:59
